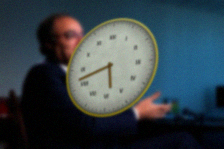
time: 5:42
